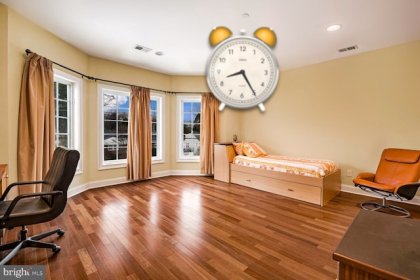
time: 8:25
